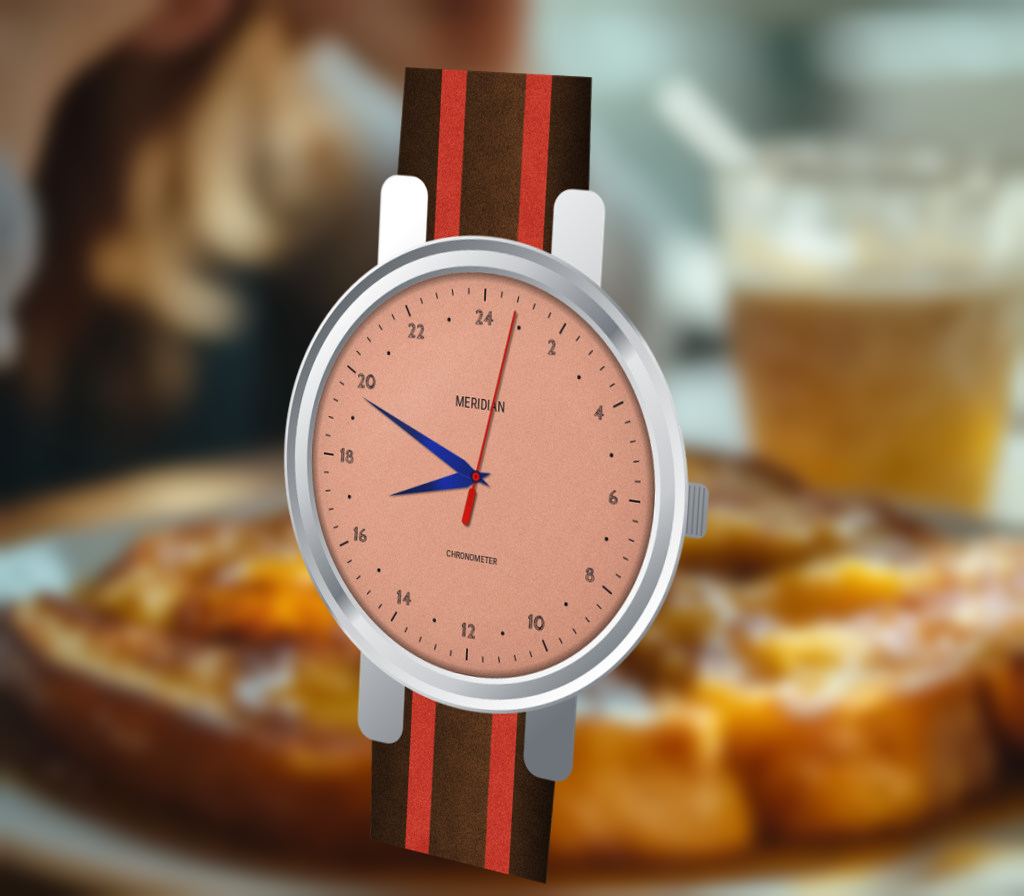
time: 16:49:02
